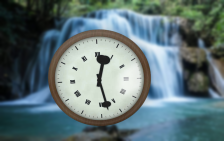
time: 12:28
